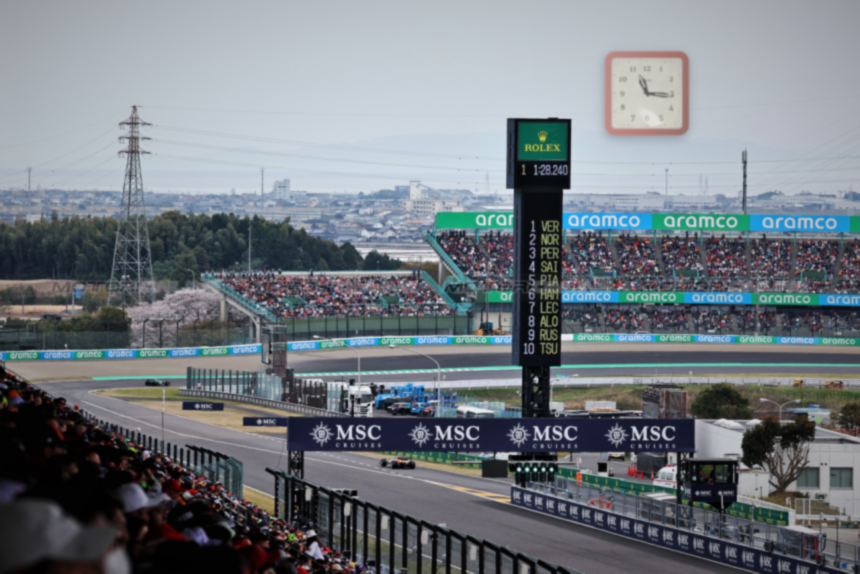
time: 11:16
